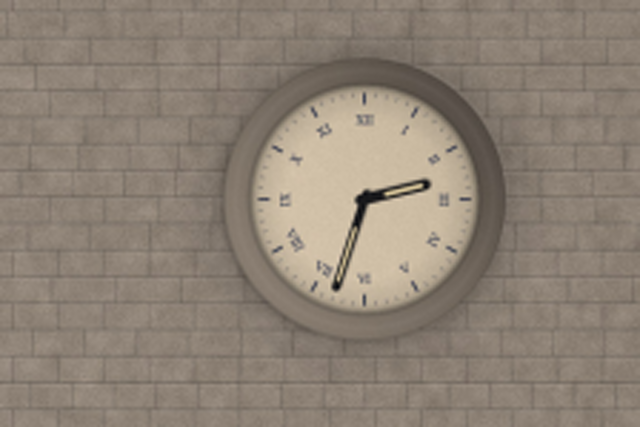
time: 2:33
